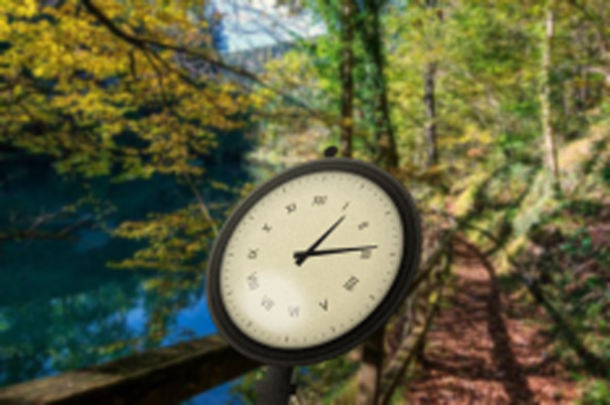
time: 1:14
